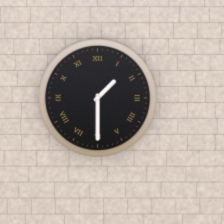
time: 1:30
